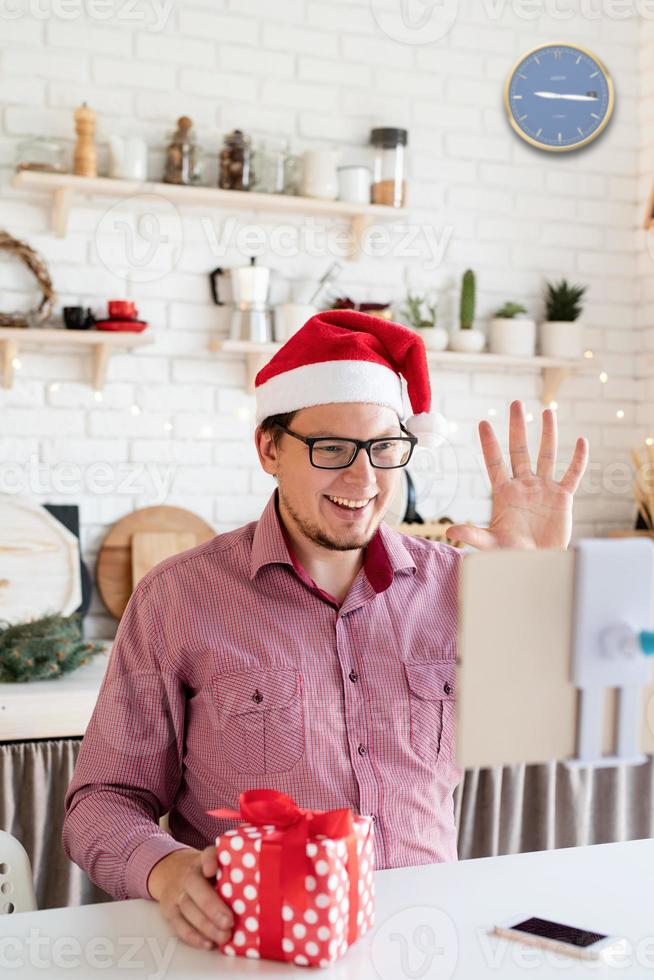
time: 9:16
